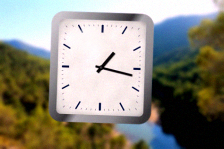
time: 1:17
